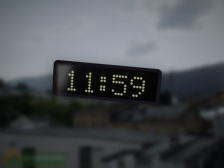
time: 11:59
